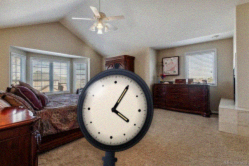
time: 4:05
